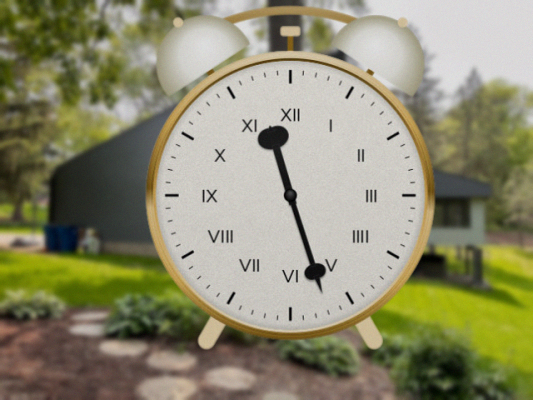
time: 11:27
